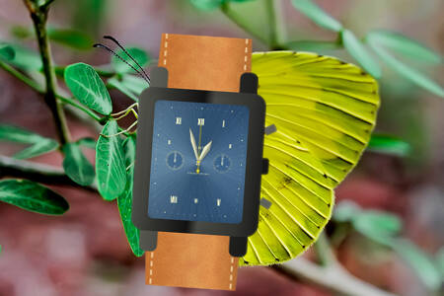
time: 12:57
